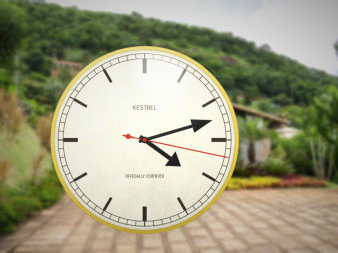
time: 4:12:17
